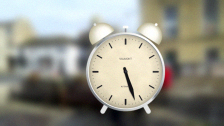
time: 5:27
